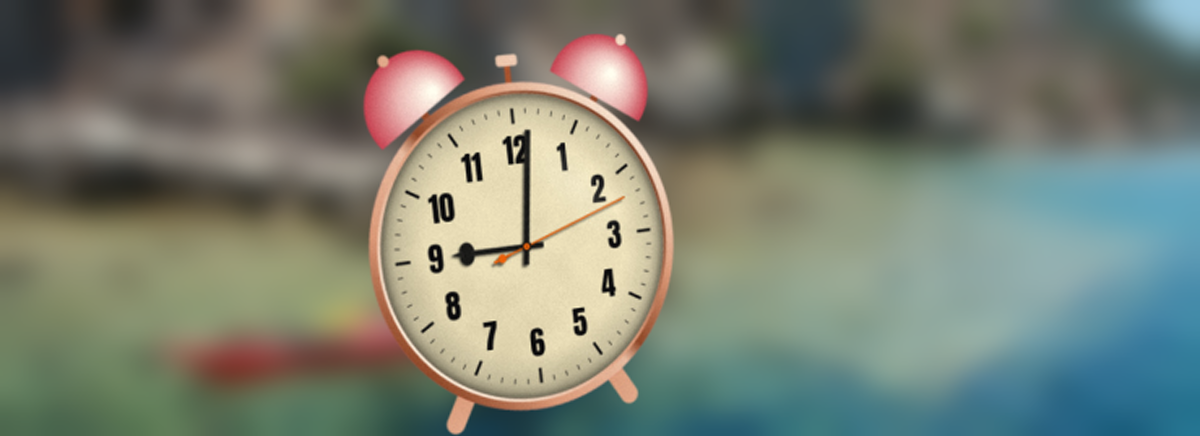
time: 9:01:12
